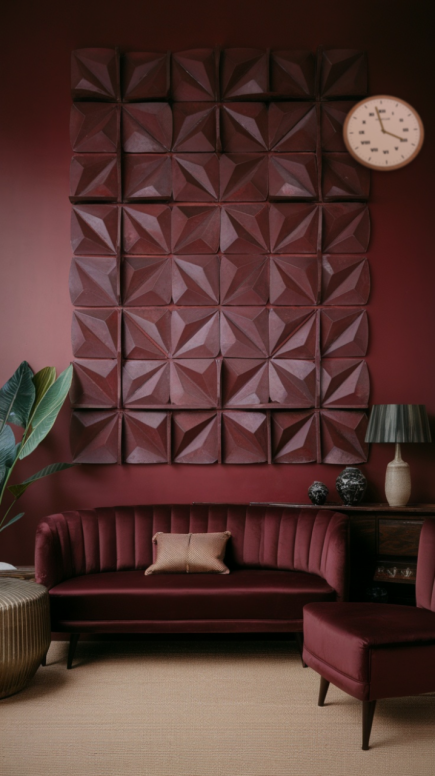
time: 3:58
